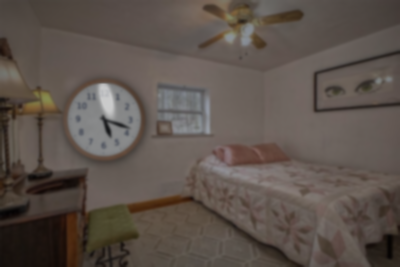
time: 5:18
